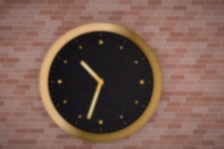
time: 10:33
